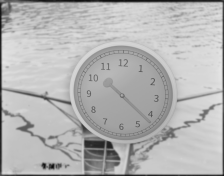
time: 10:22
